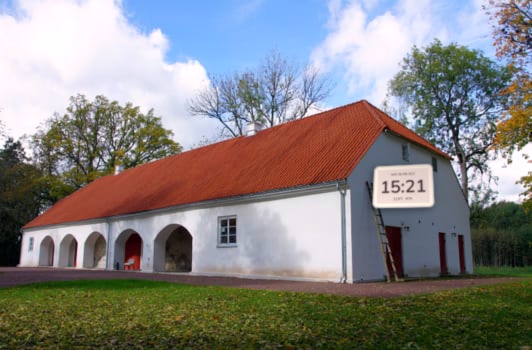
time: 15:21
